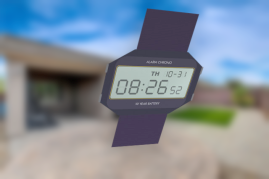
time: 8:26:52
